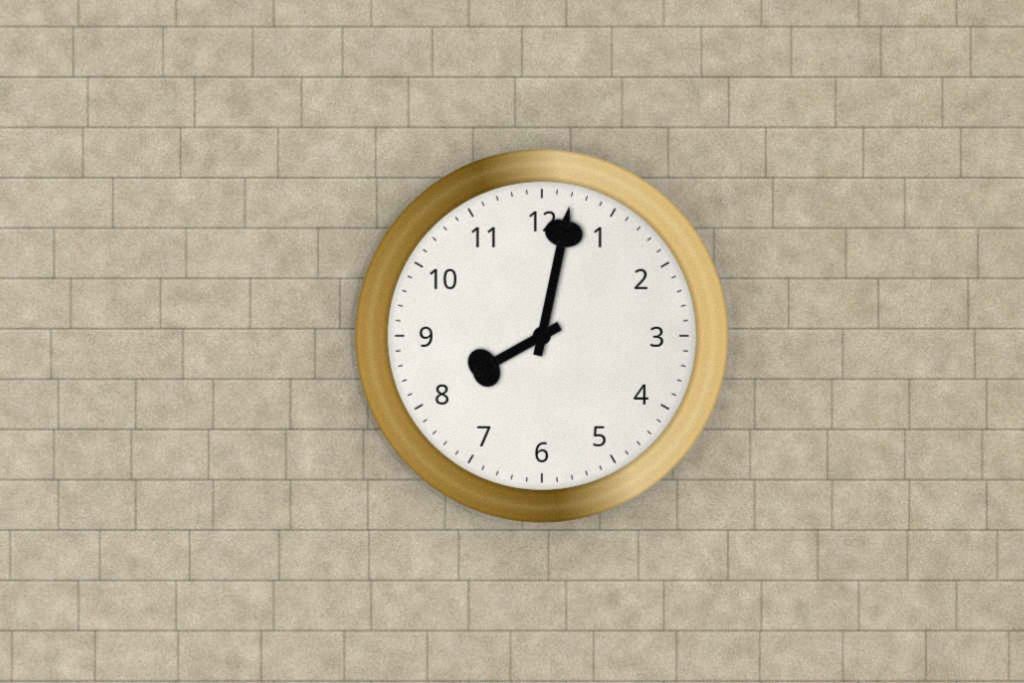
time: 8:02
